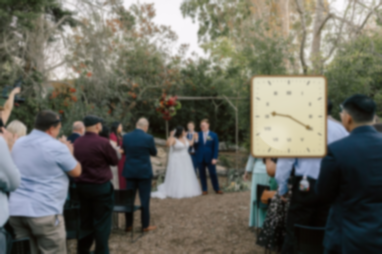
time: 9:20
